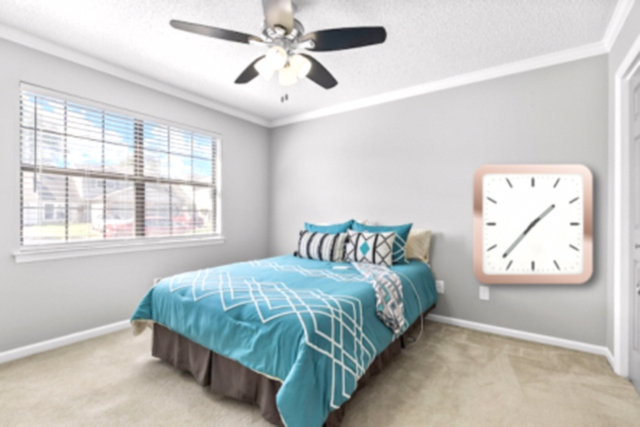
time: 1:37
